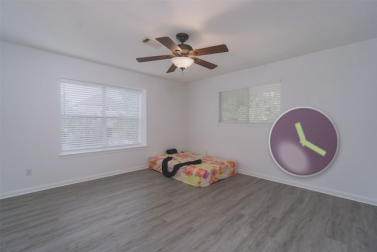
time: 11:20
